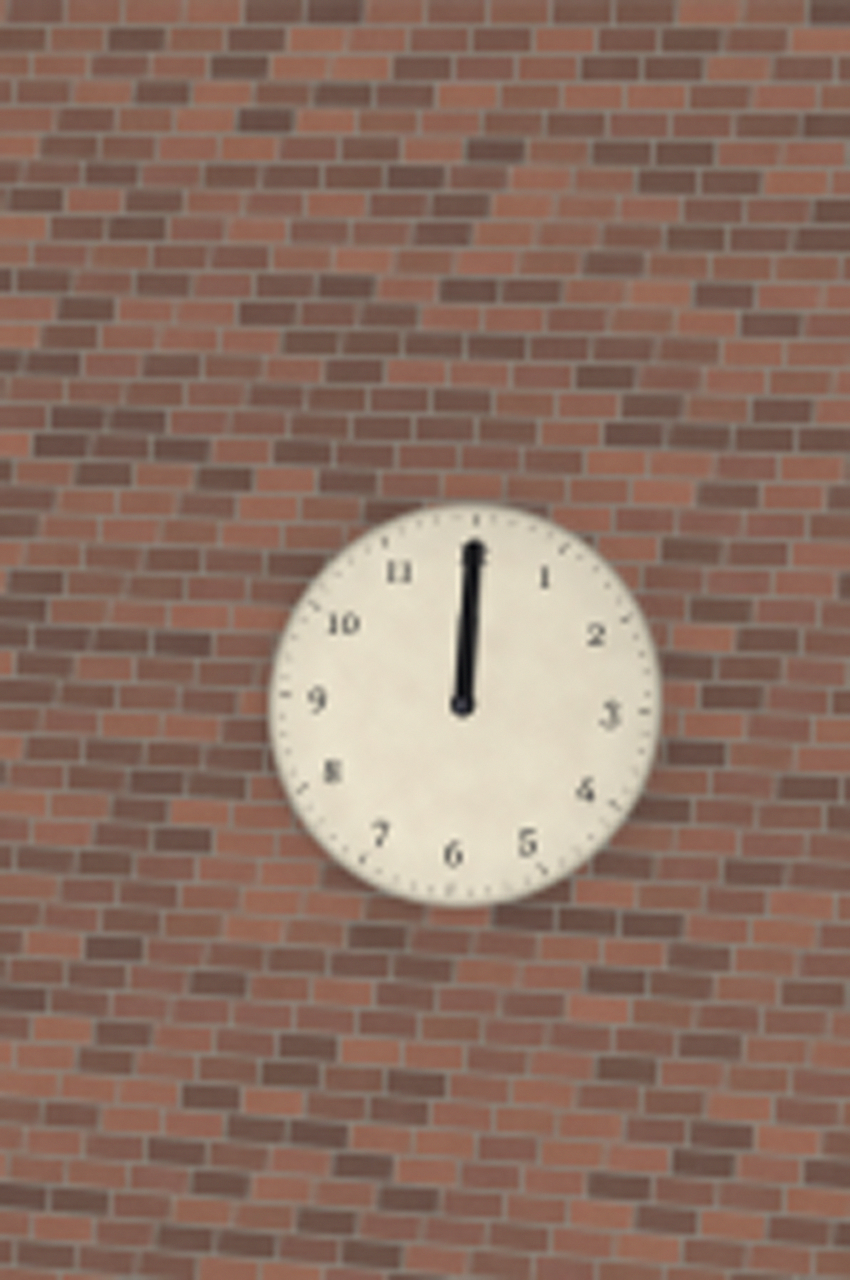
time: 12:00
